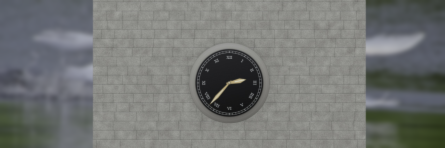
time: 2:37
